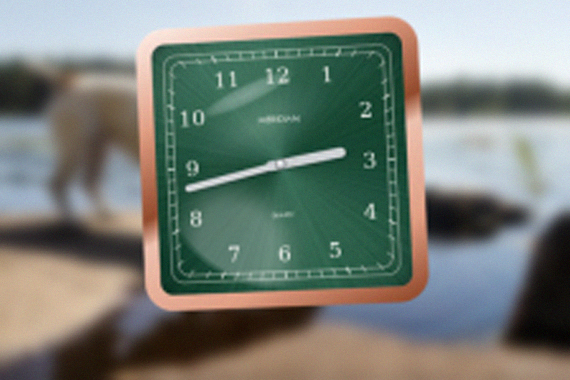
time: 2:43
